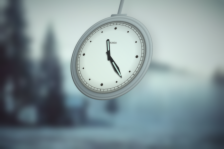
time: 11:23
